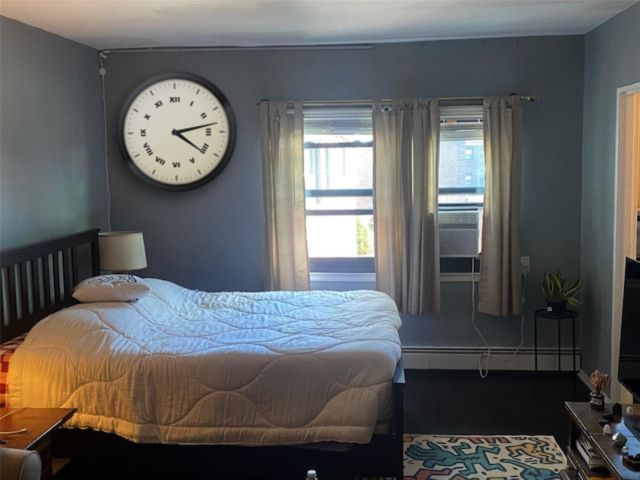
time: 4:13
